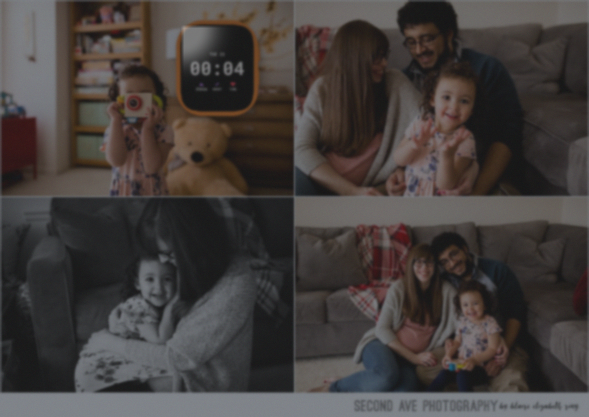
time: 0:04
